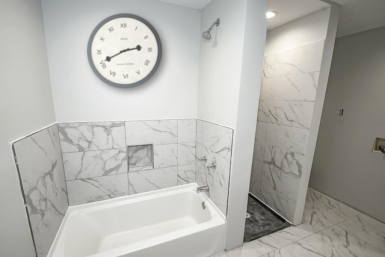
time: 2:41
